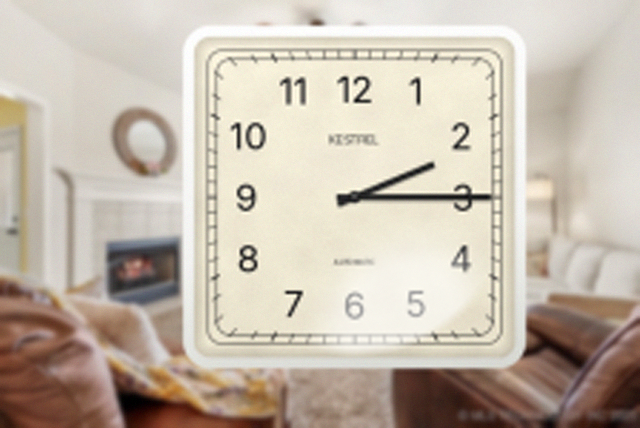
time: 2:15
